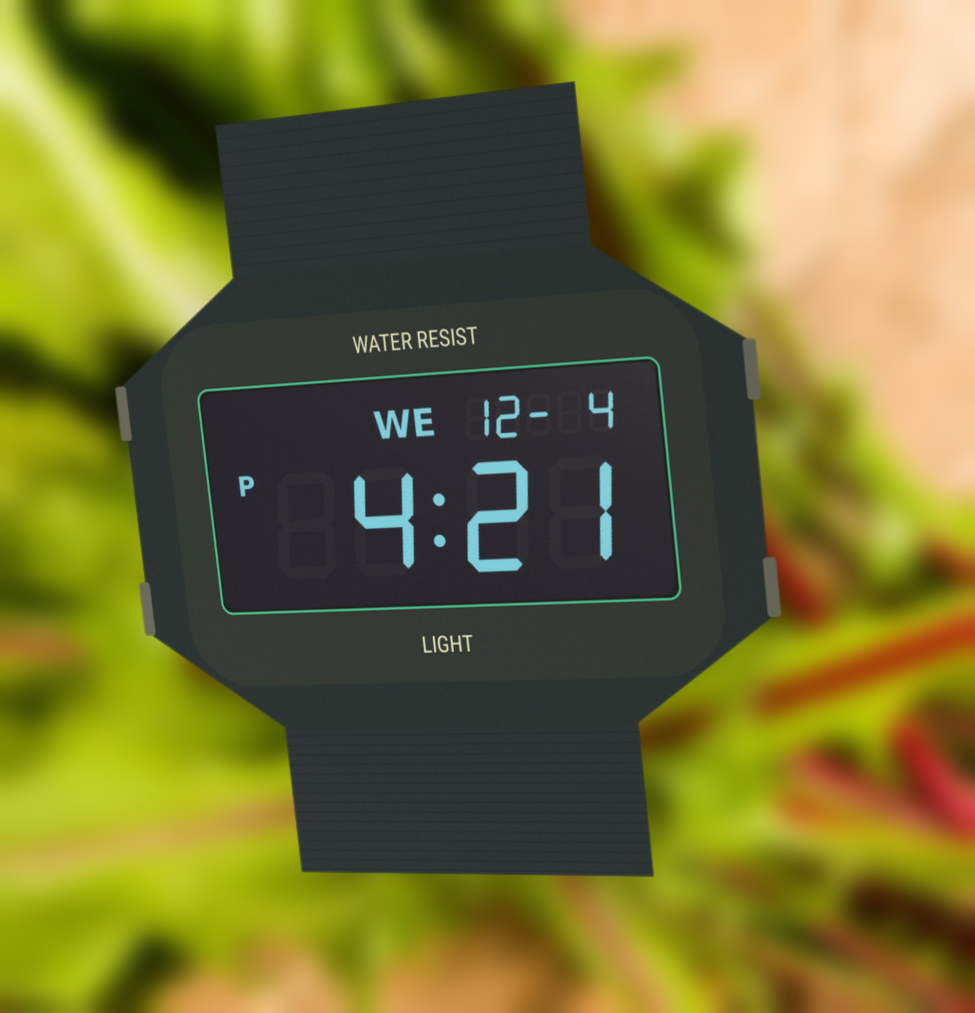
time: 4:21
